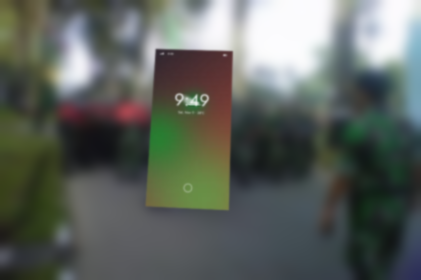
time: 9:49
